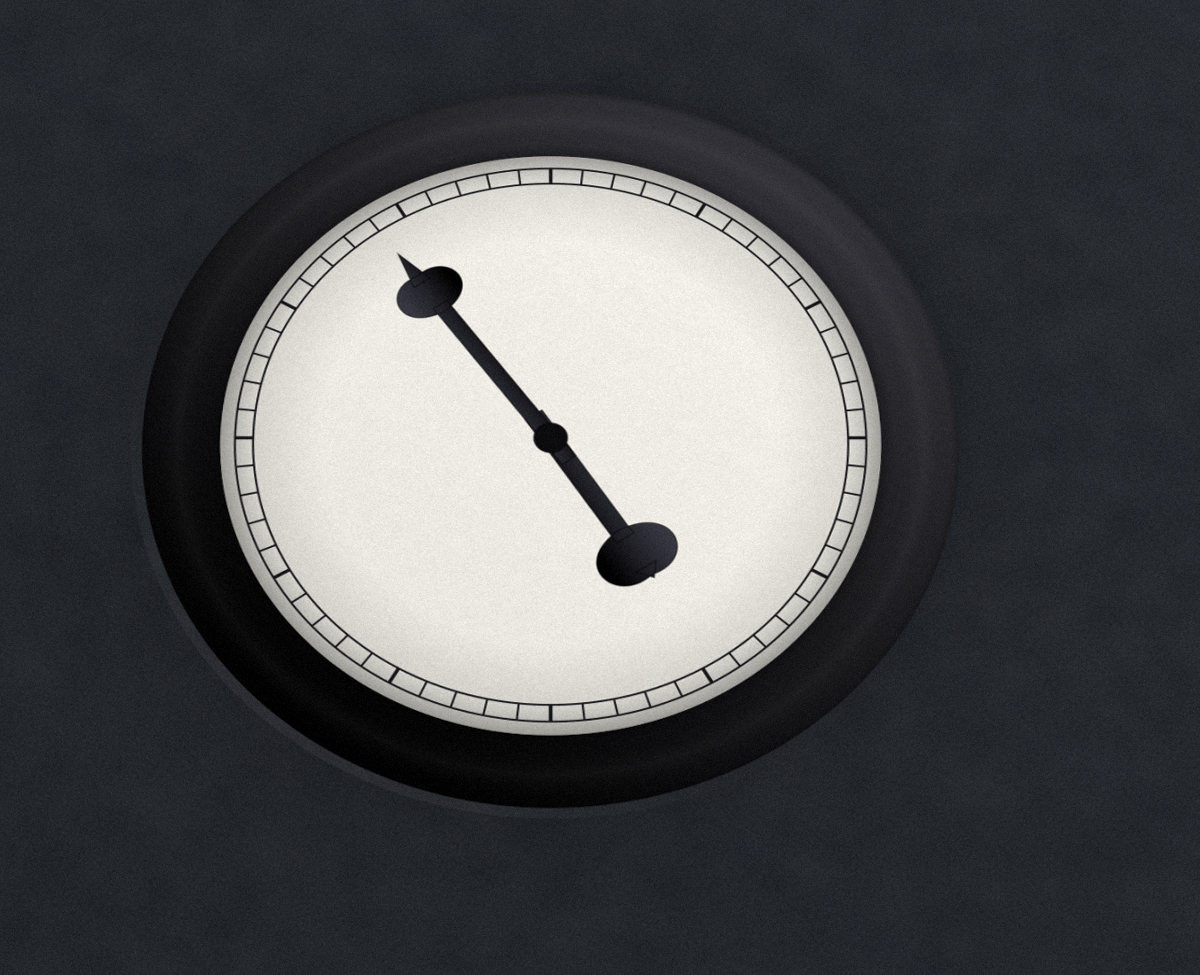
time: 4:54
